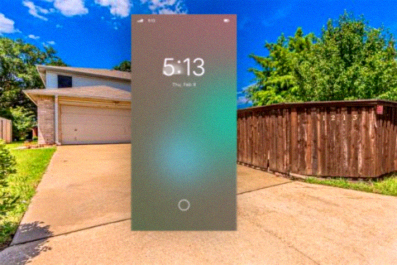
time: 5:13
